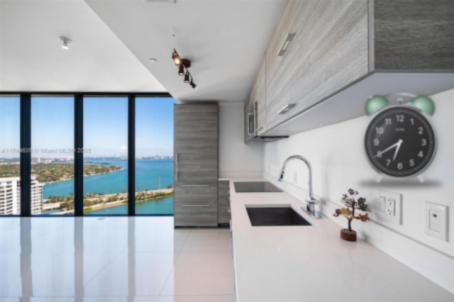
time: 6:40
